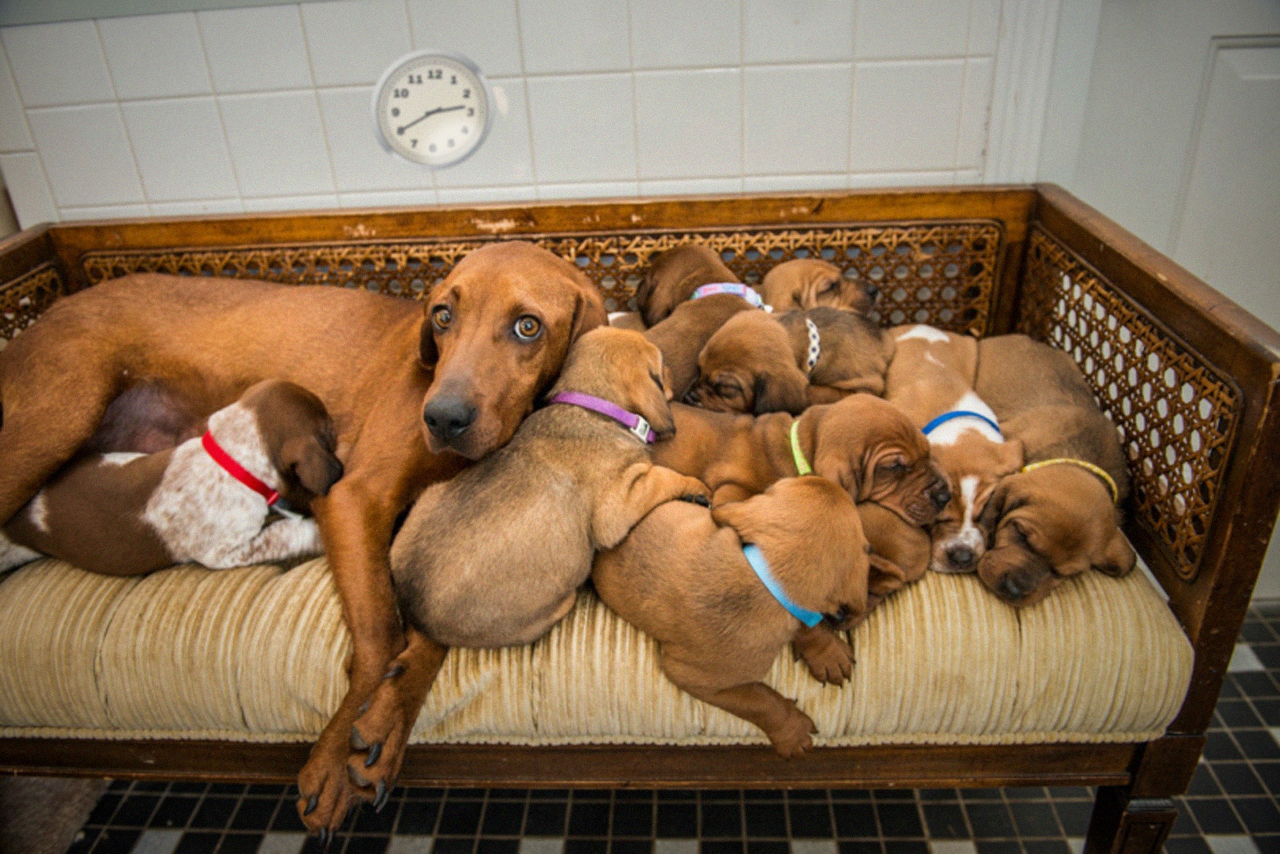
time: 2:40
